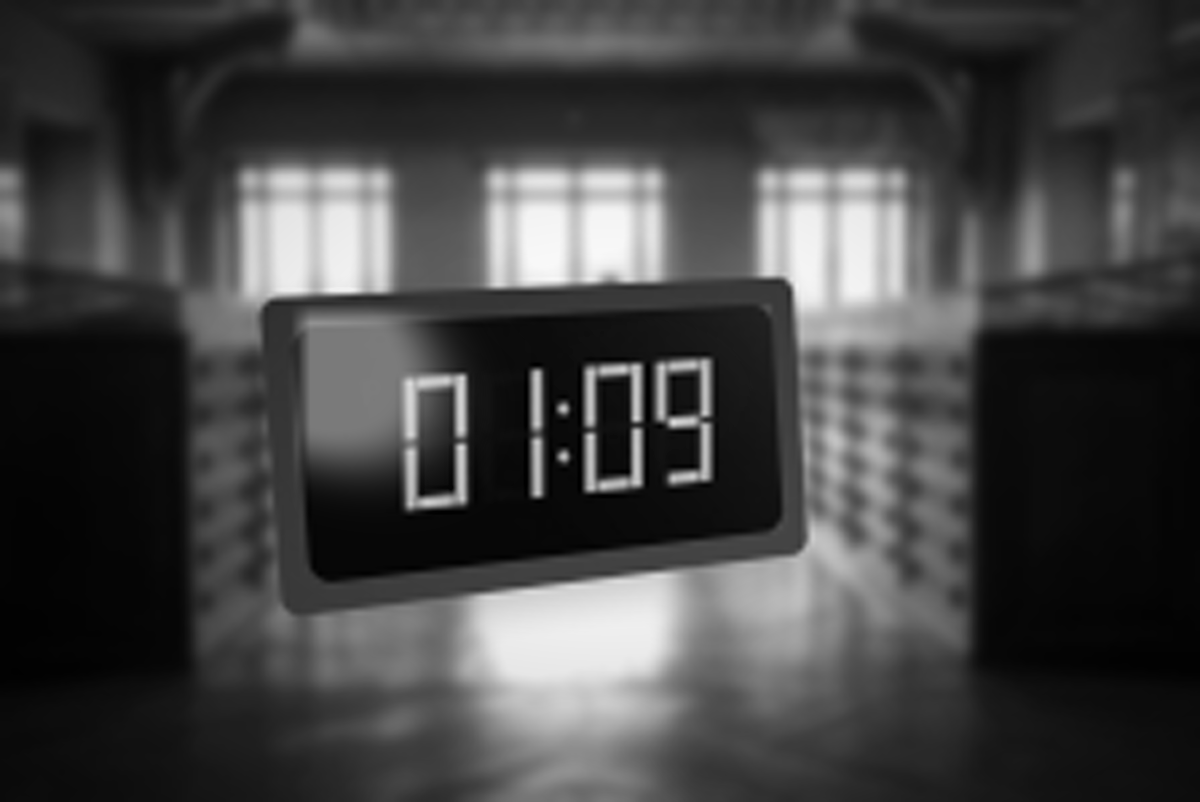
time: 1:09
